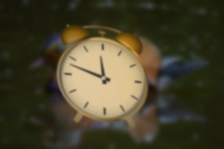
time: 11:48
